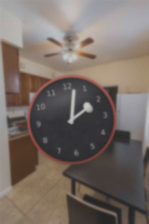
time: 2:02
